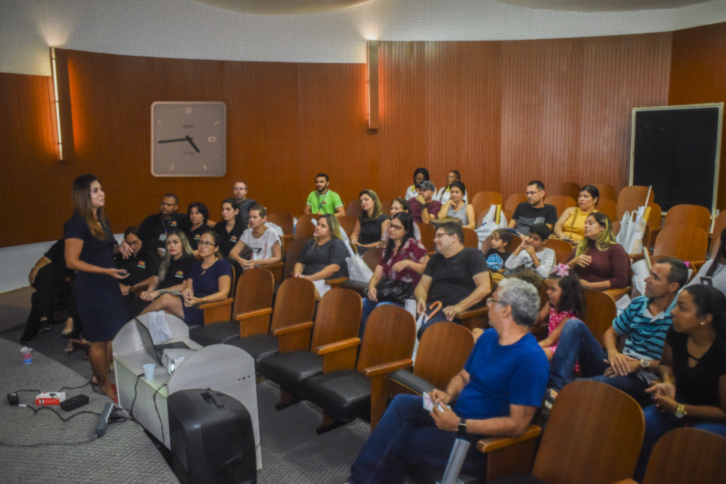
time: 4:44
